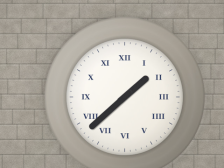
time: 1:38
